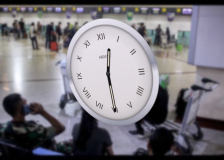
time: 12:30
